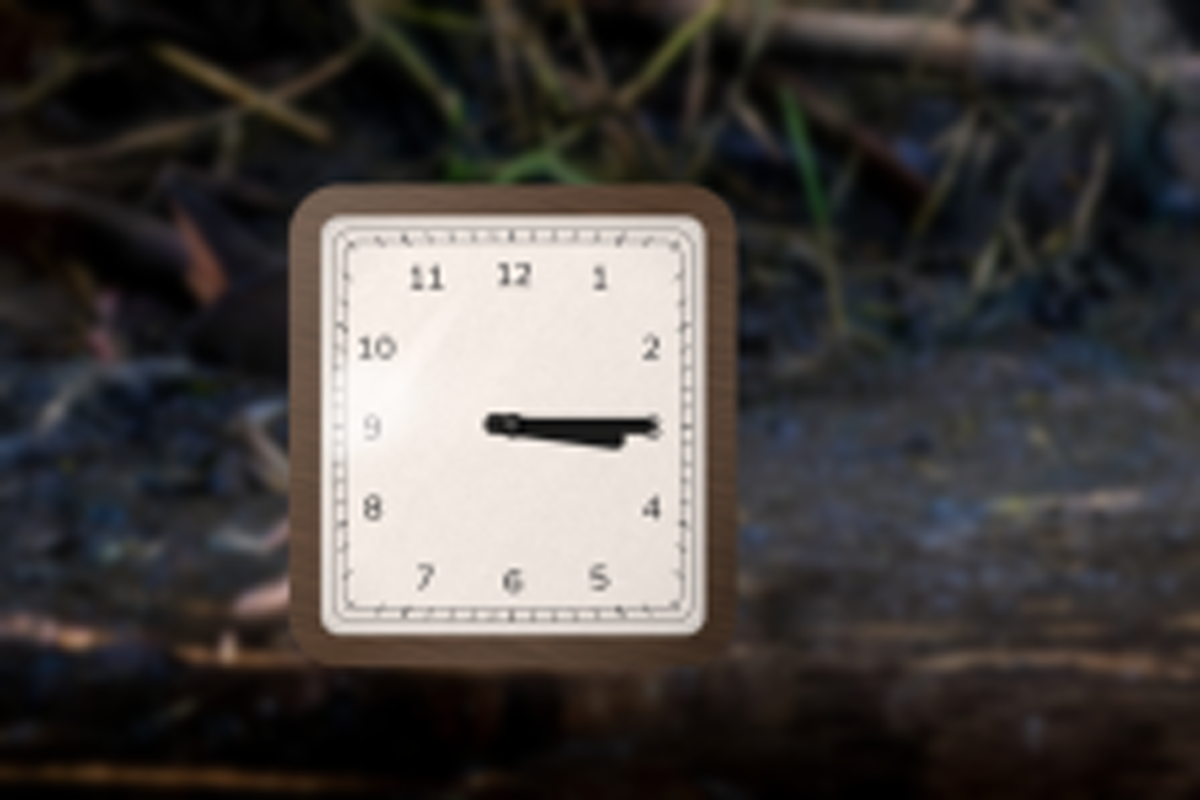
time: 3:15
